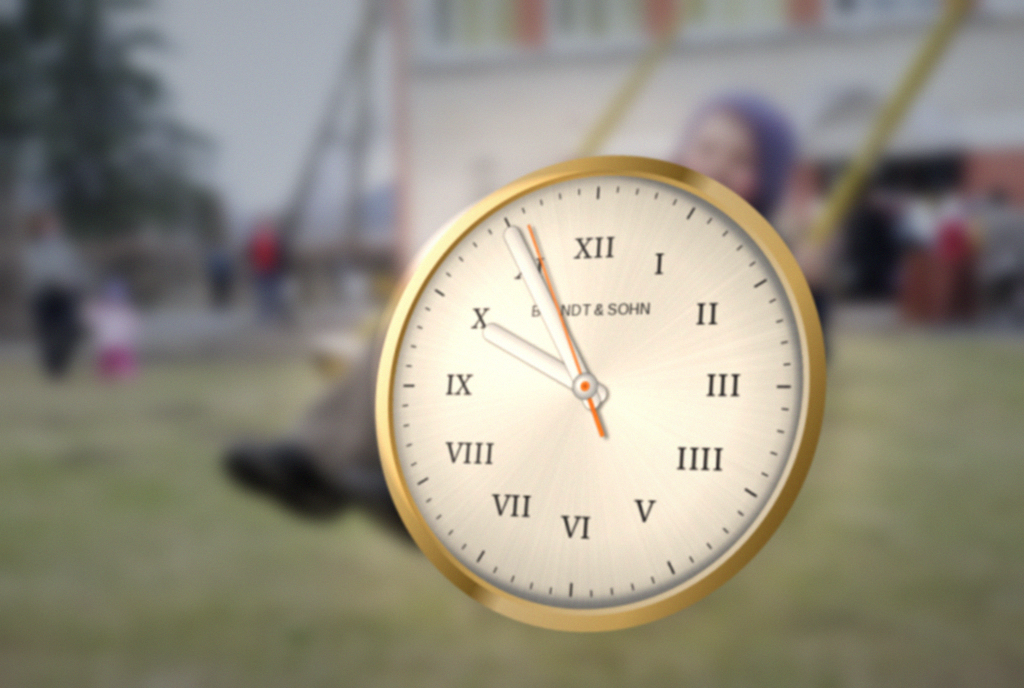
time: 9:54:56
